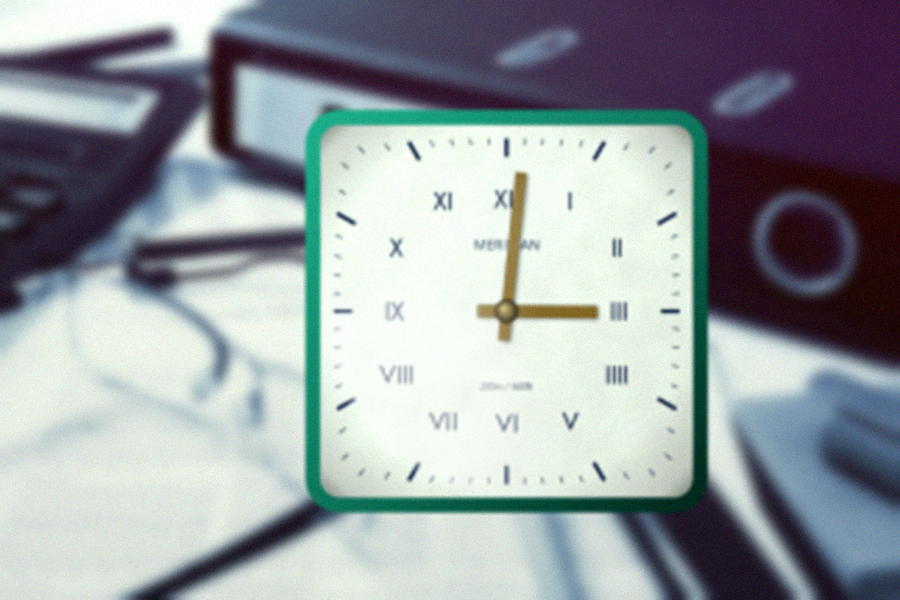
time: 3:01
